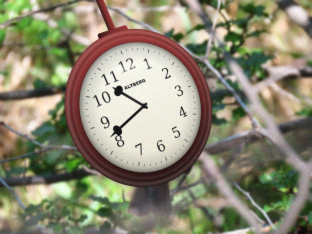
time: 10:42
